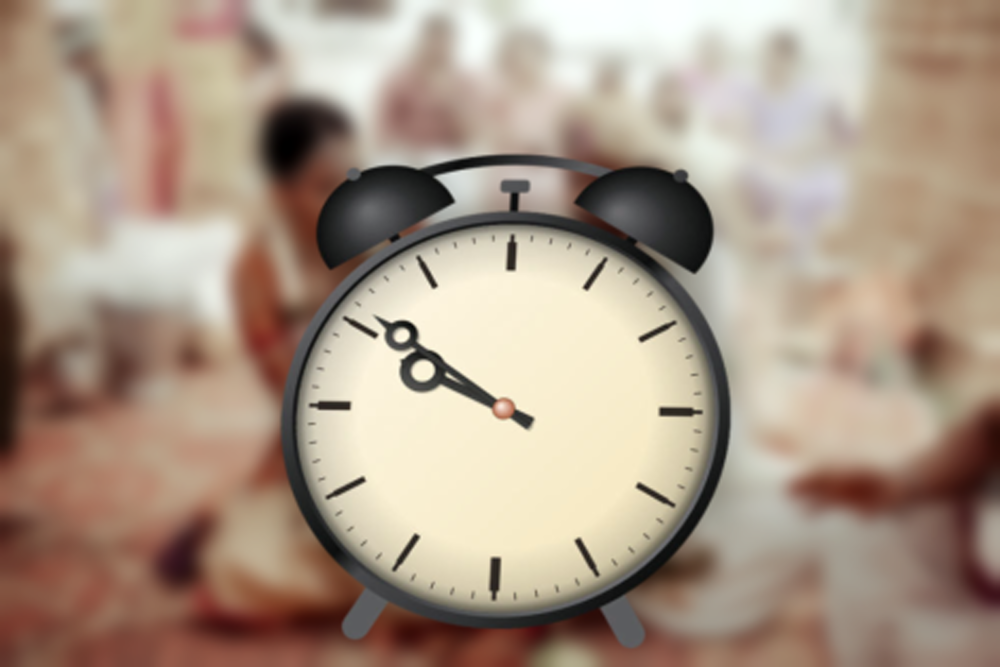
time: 9:51
